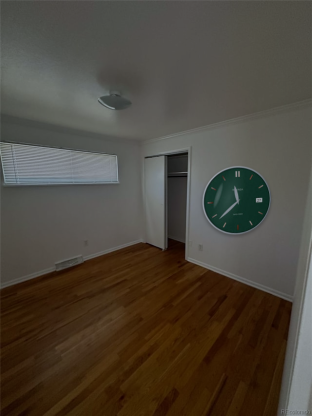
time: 11:38
